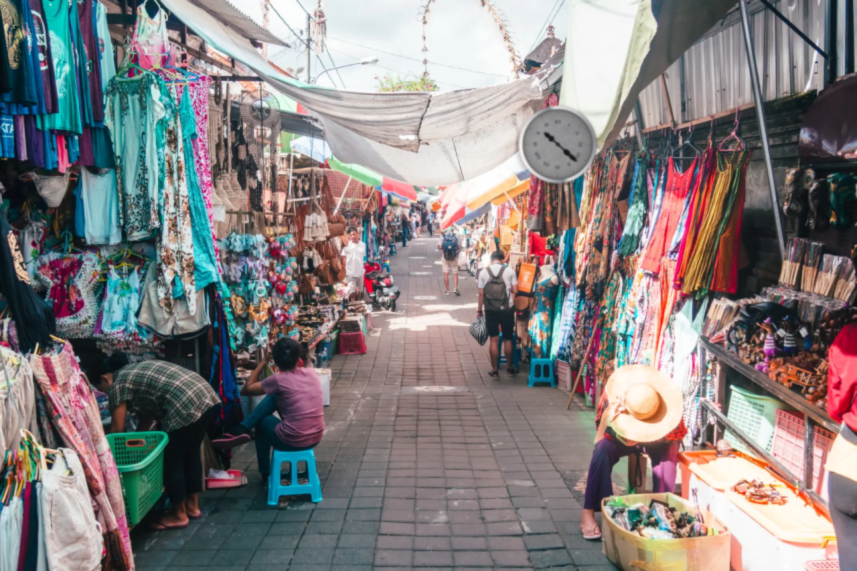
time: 10:22
